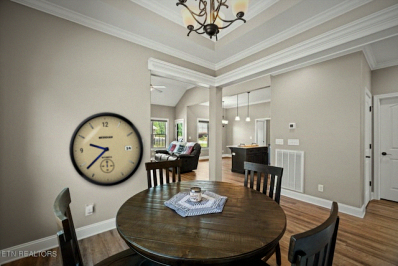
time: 9:38
